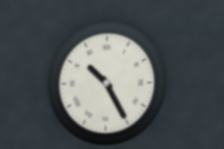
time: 10:25
